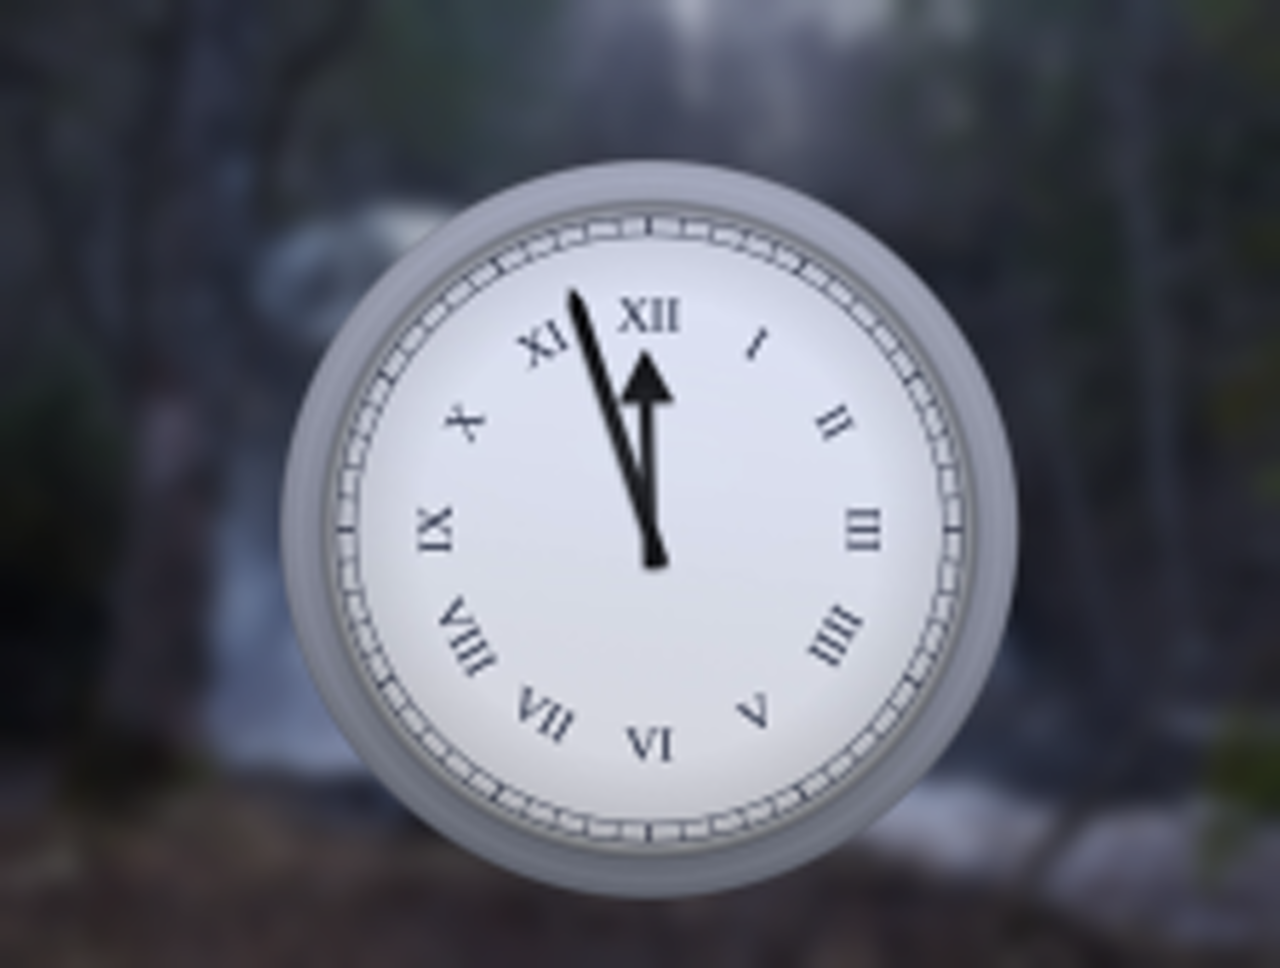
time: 11:57
